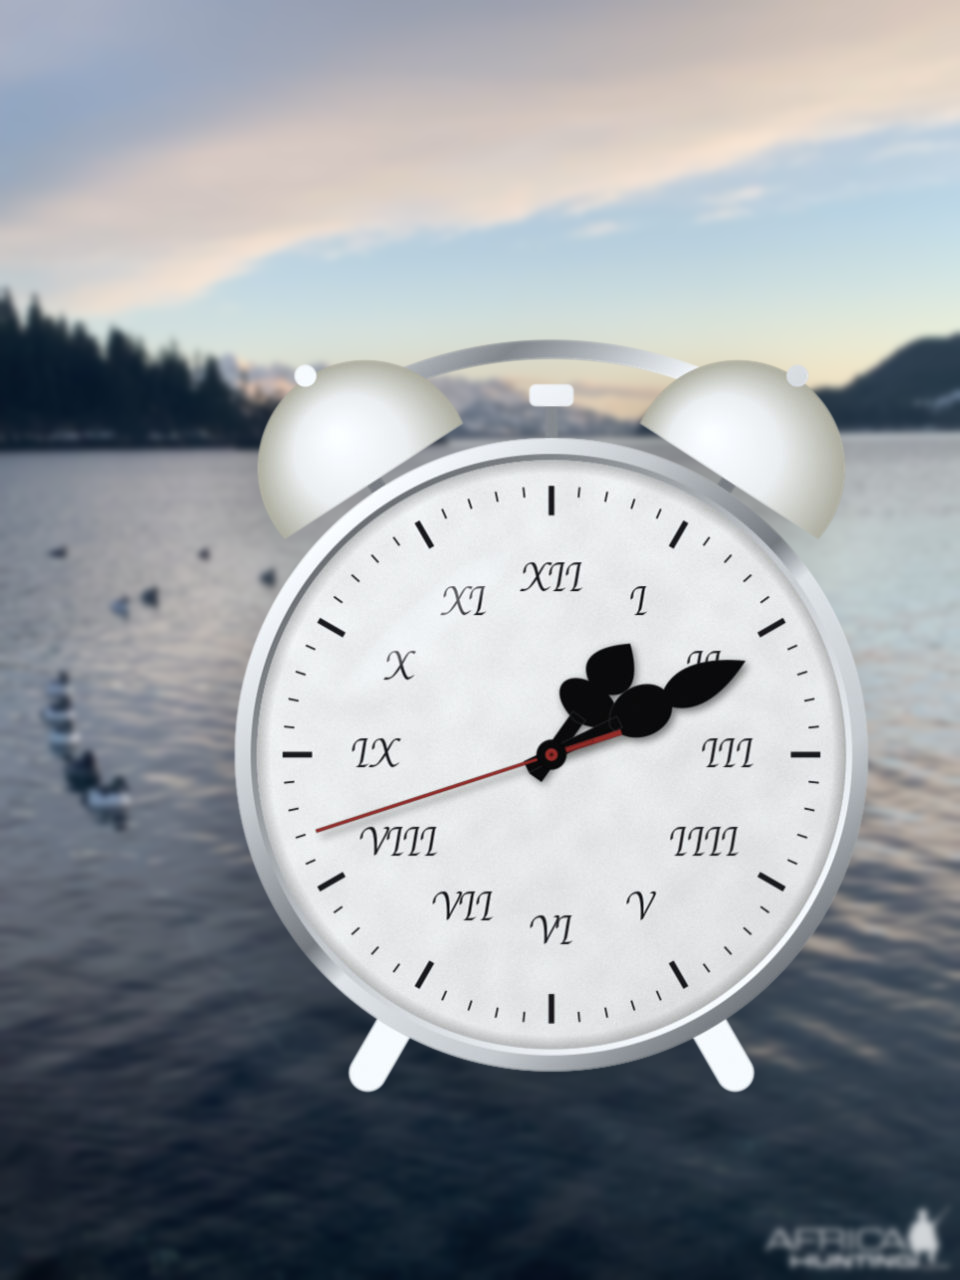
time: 1:10:42
